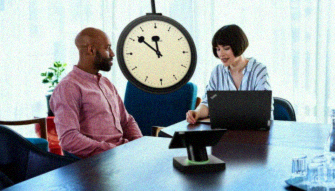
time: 11:52
